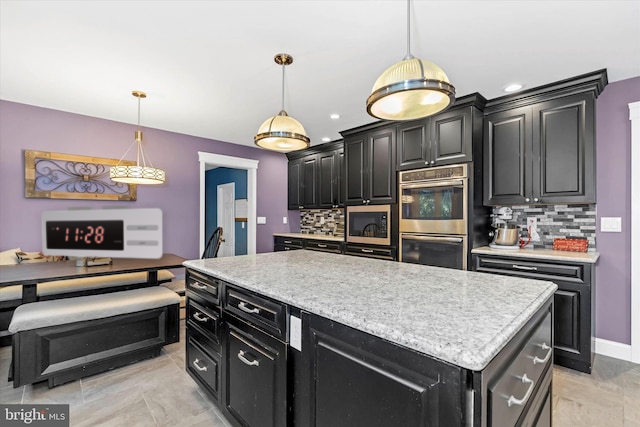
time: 11:28
